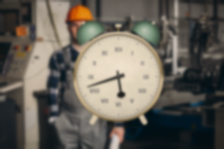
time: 5:42
